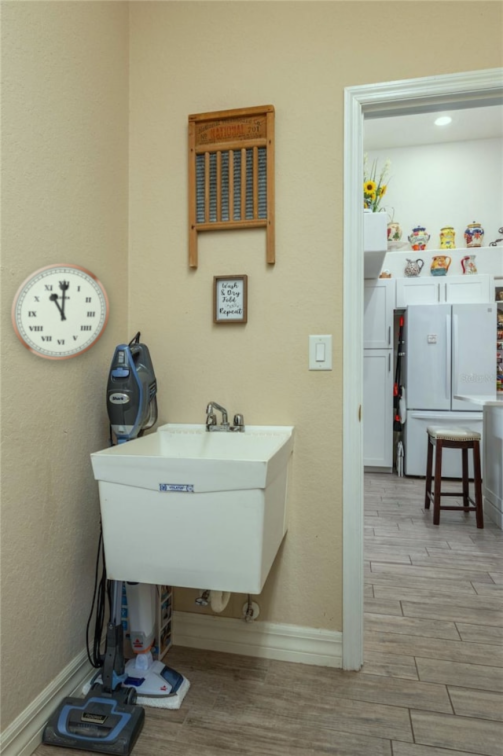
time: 11:00
